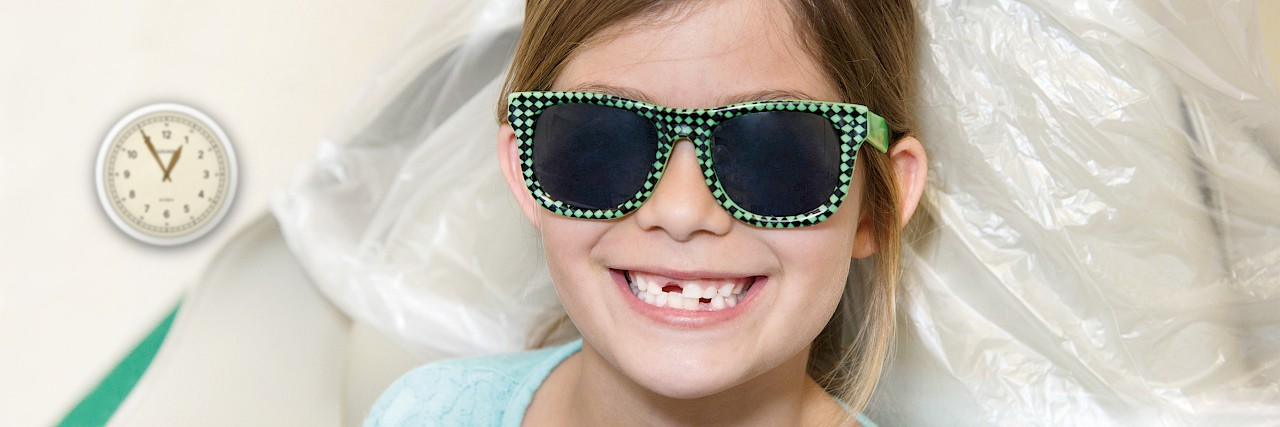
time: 12:55
